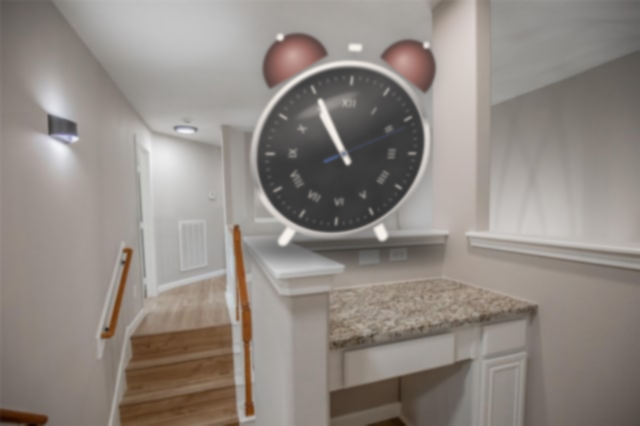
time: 10:55:11
